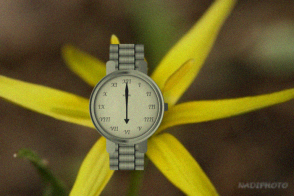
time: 6:00
